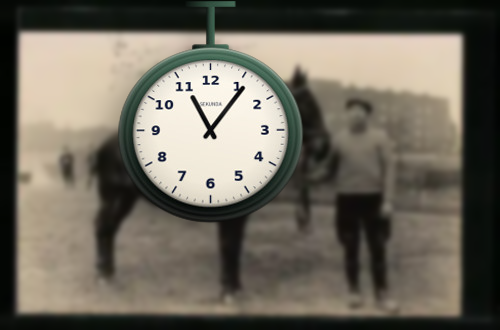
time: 11:06
